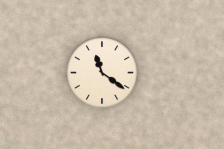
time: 11:21
